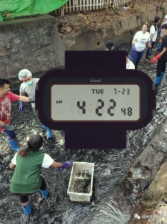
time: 4:22:48
